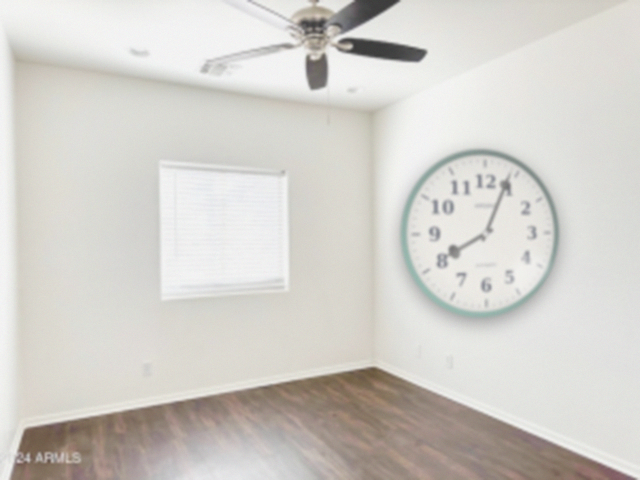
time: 8:04
